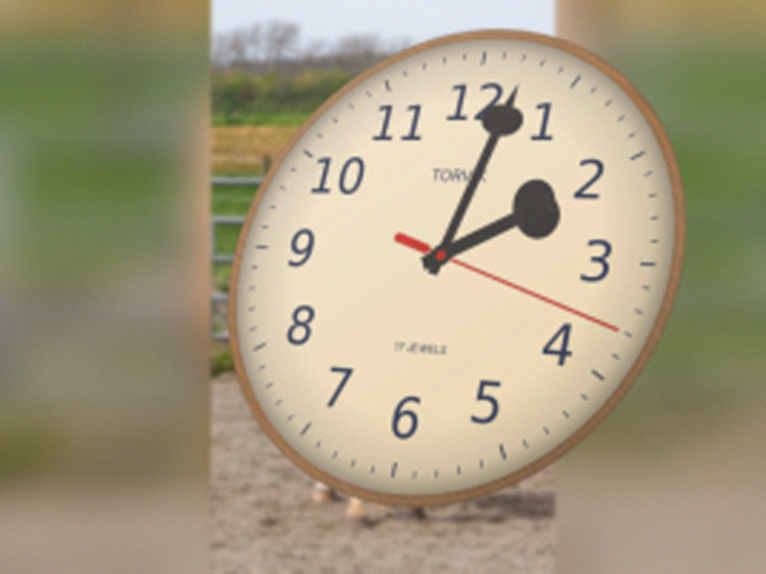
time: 2:02:18
